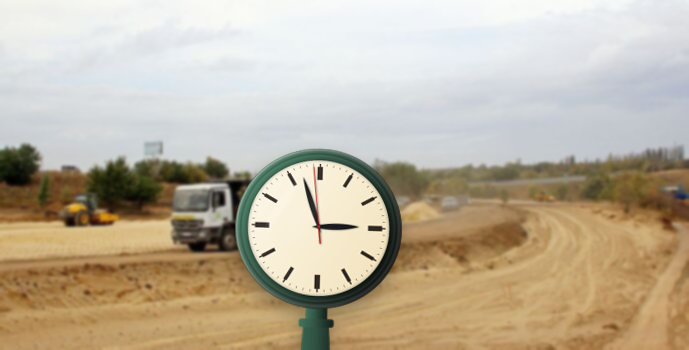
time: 2:56:59
